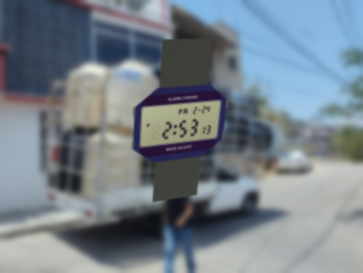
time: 2:53
